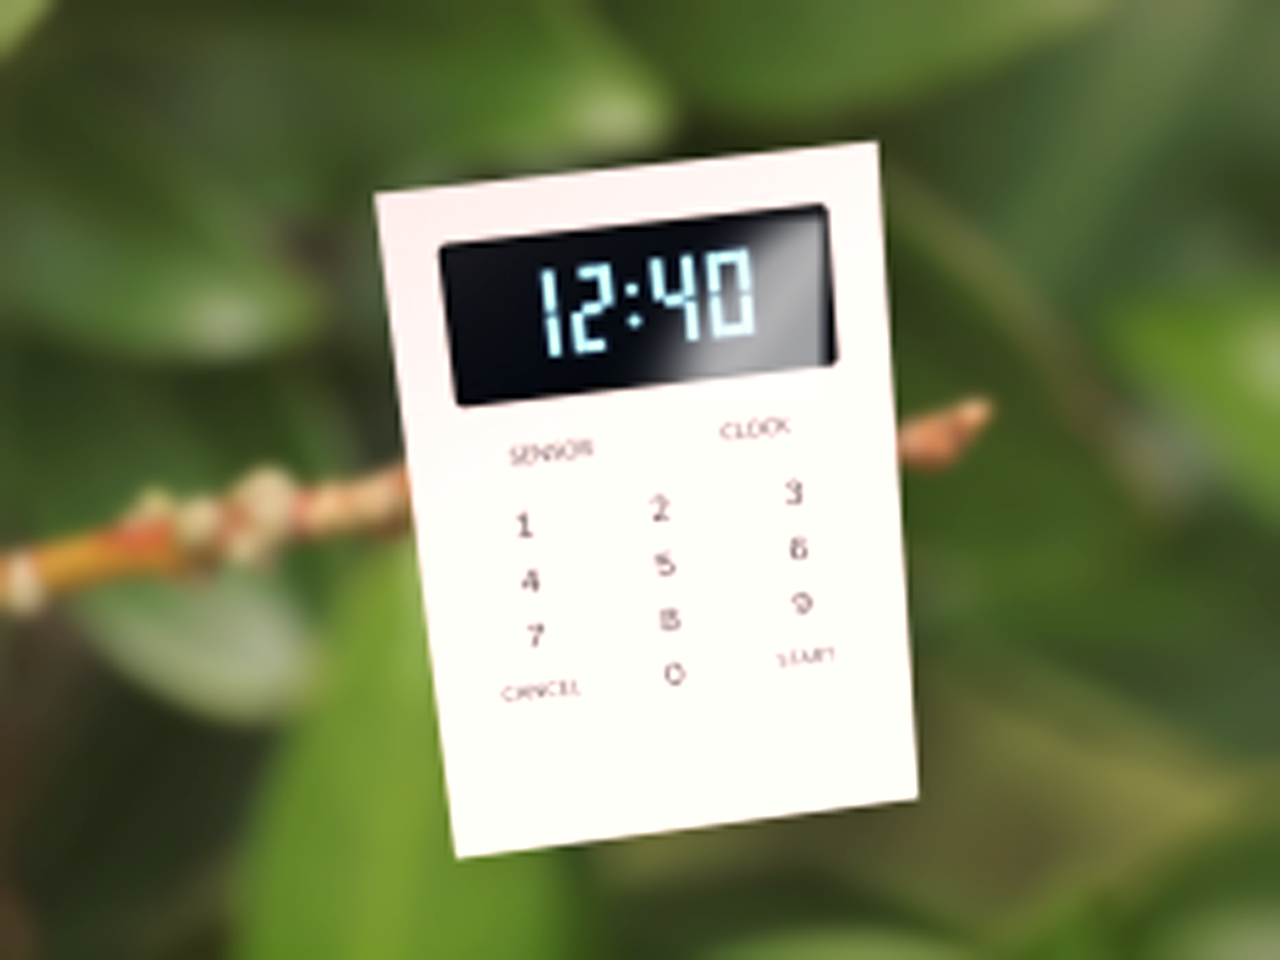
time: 12:40
